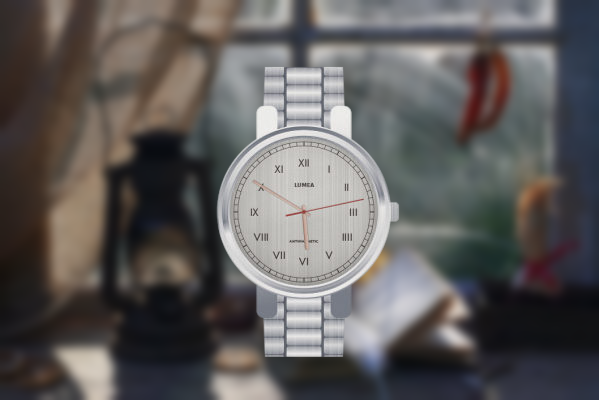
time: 5:50:13
